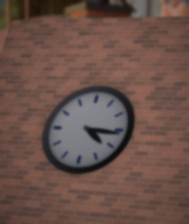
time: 4:16
